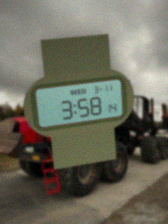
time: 3:58
